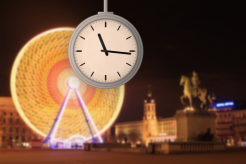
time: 11:16
